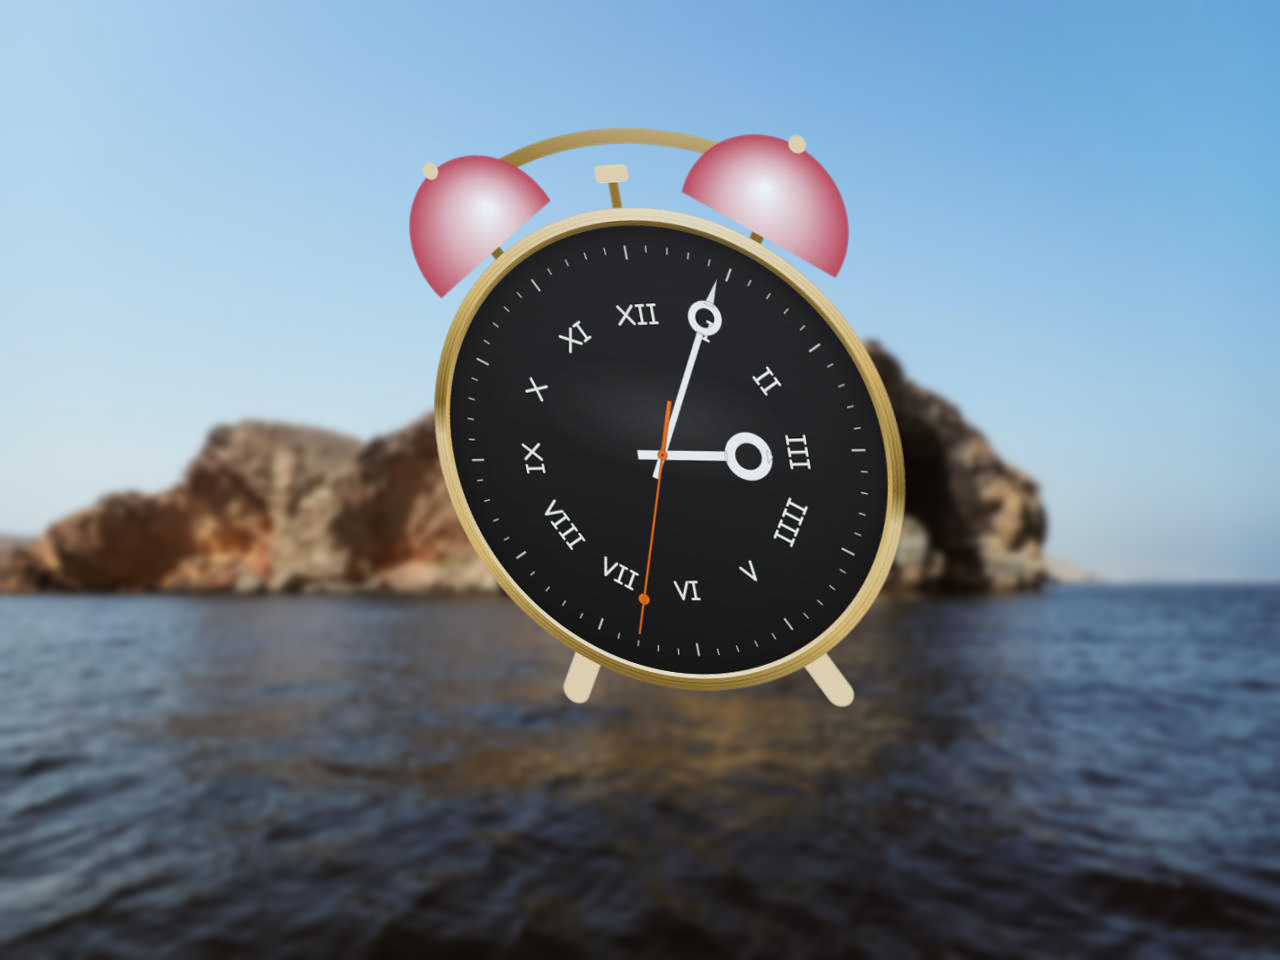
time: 3:04:33
